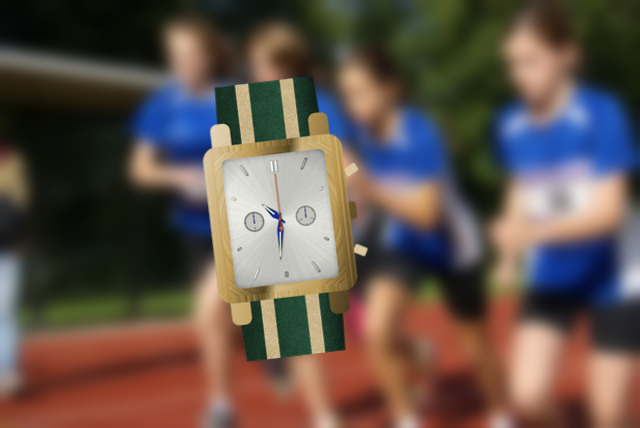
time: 10:31
